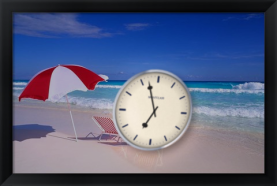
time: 6:57
